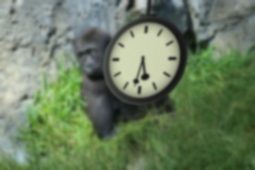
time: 5:32
